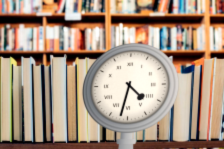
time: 4:32
